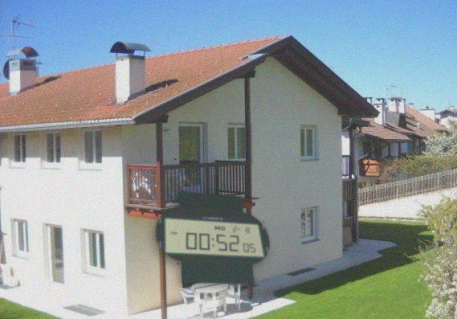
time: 0:52
